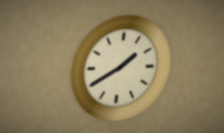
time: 1:40
